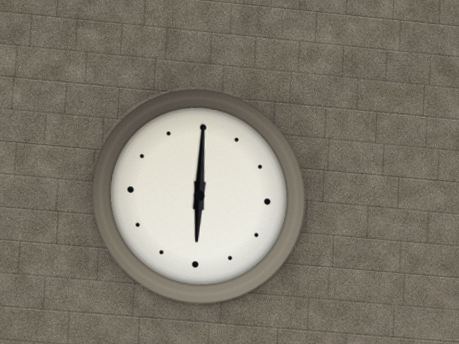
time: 6:00
